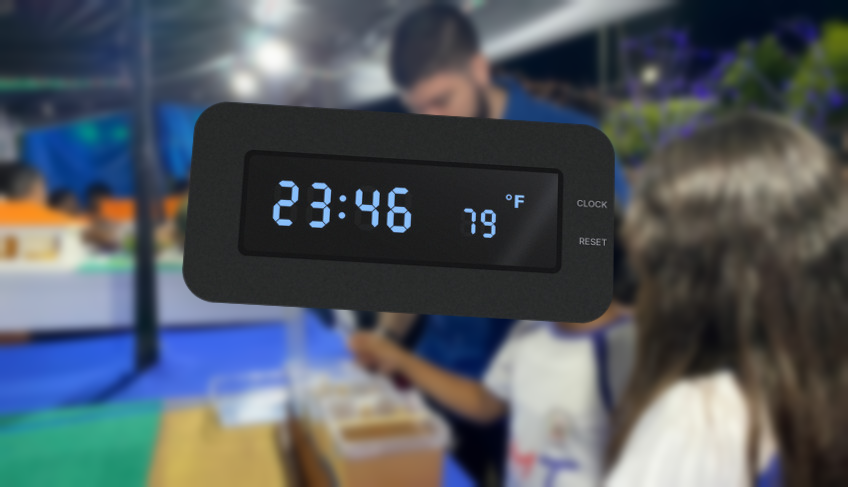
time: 23:46
